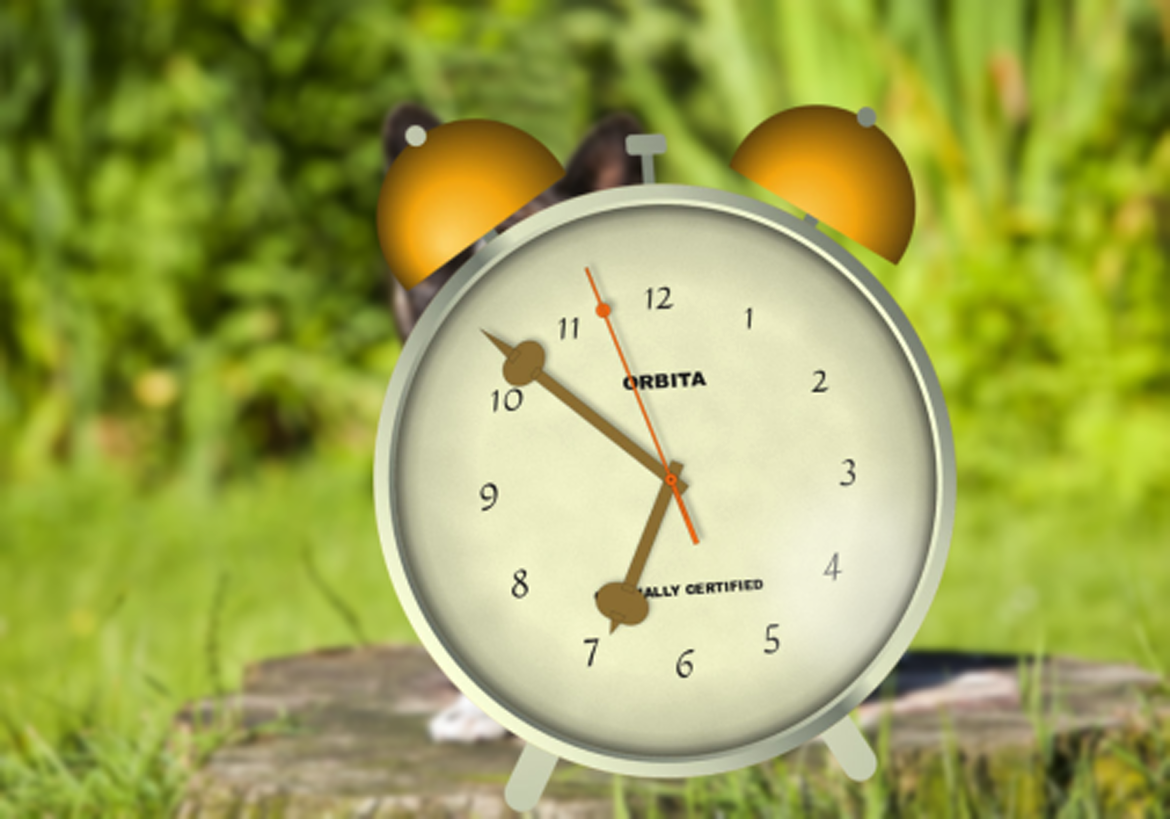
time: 6:51:57
